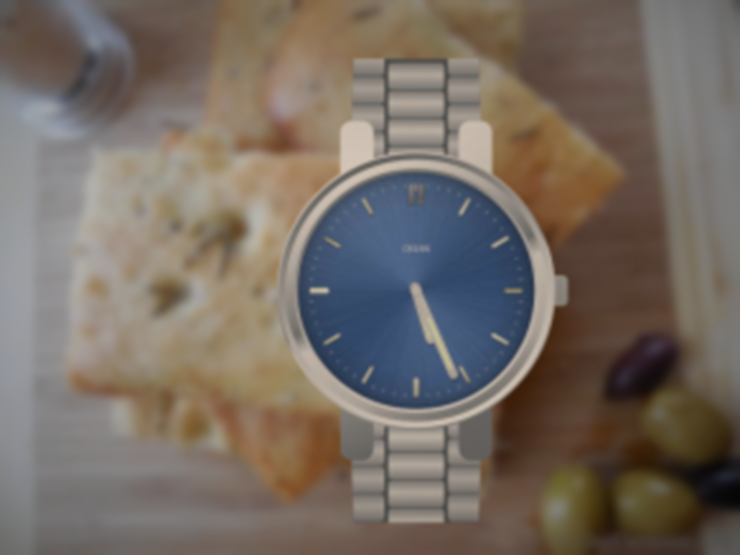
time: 5:26
